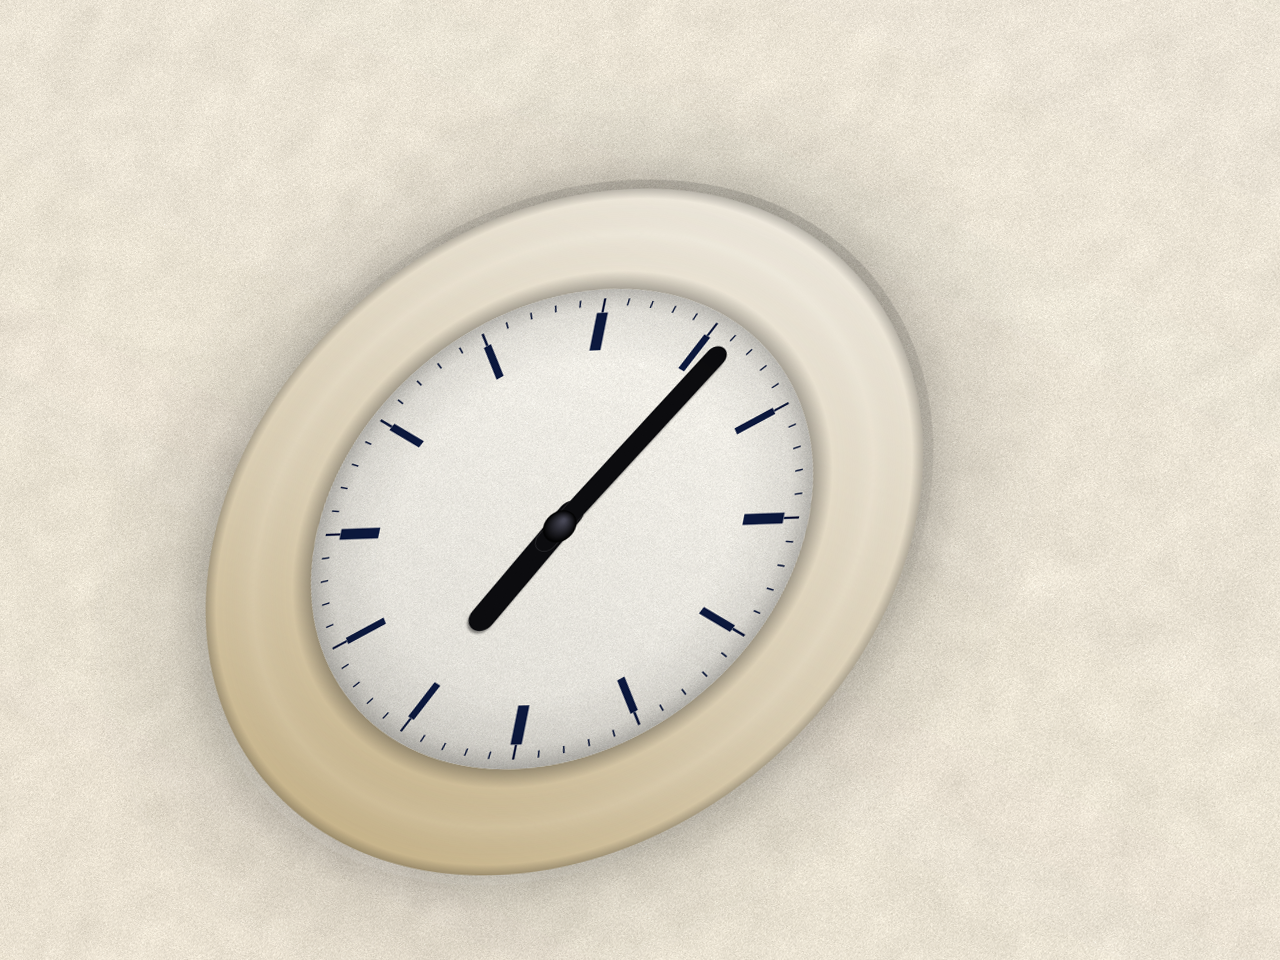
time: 7:06
